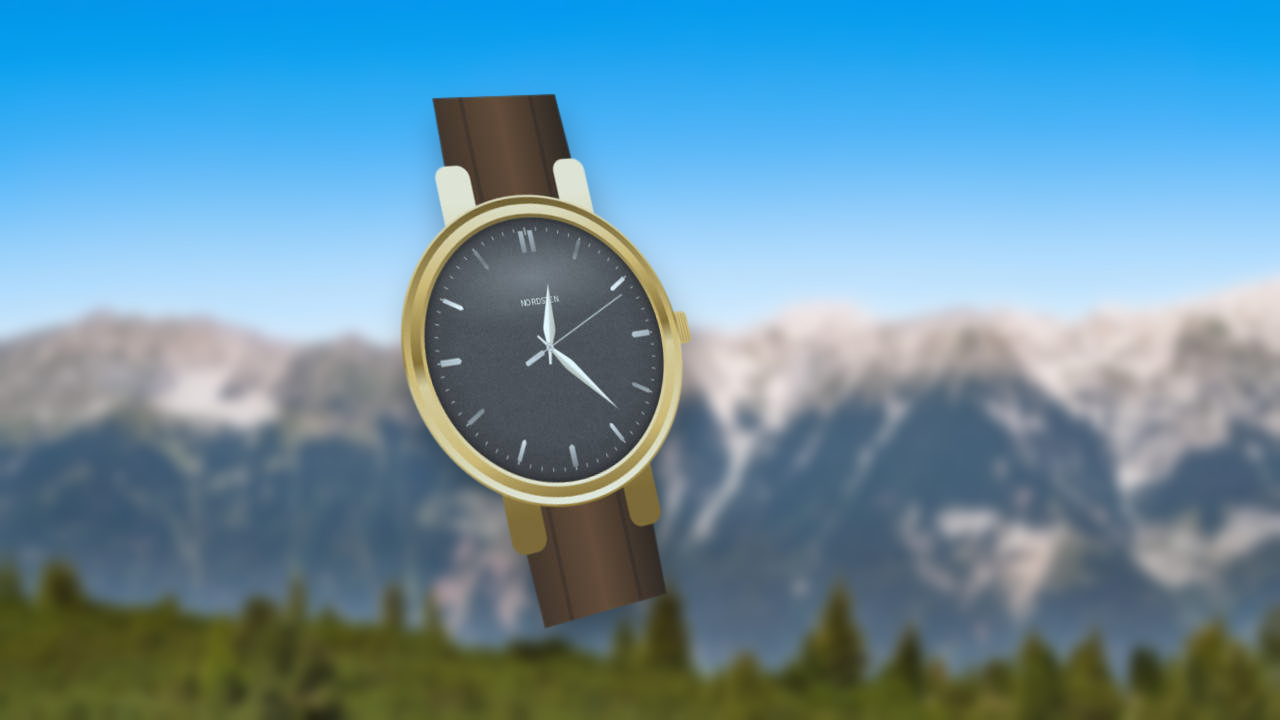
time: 12:23:11
